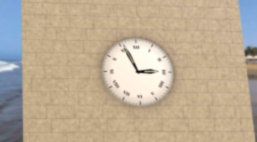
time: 2:56
